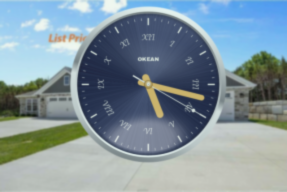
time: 5:17:20
